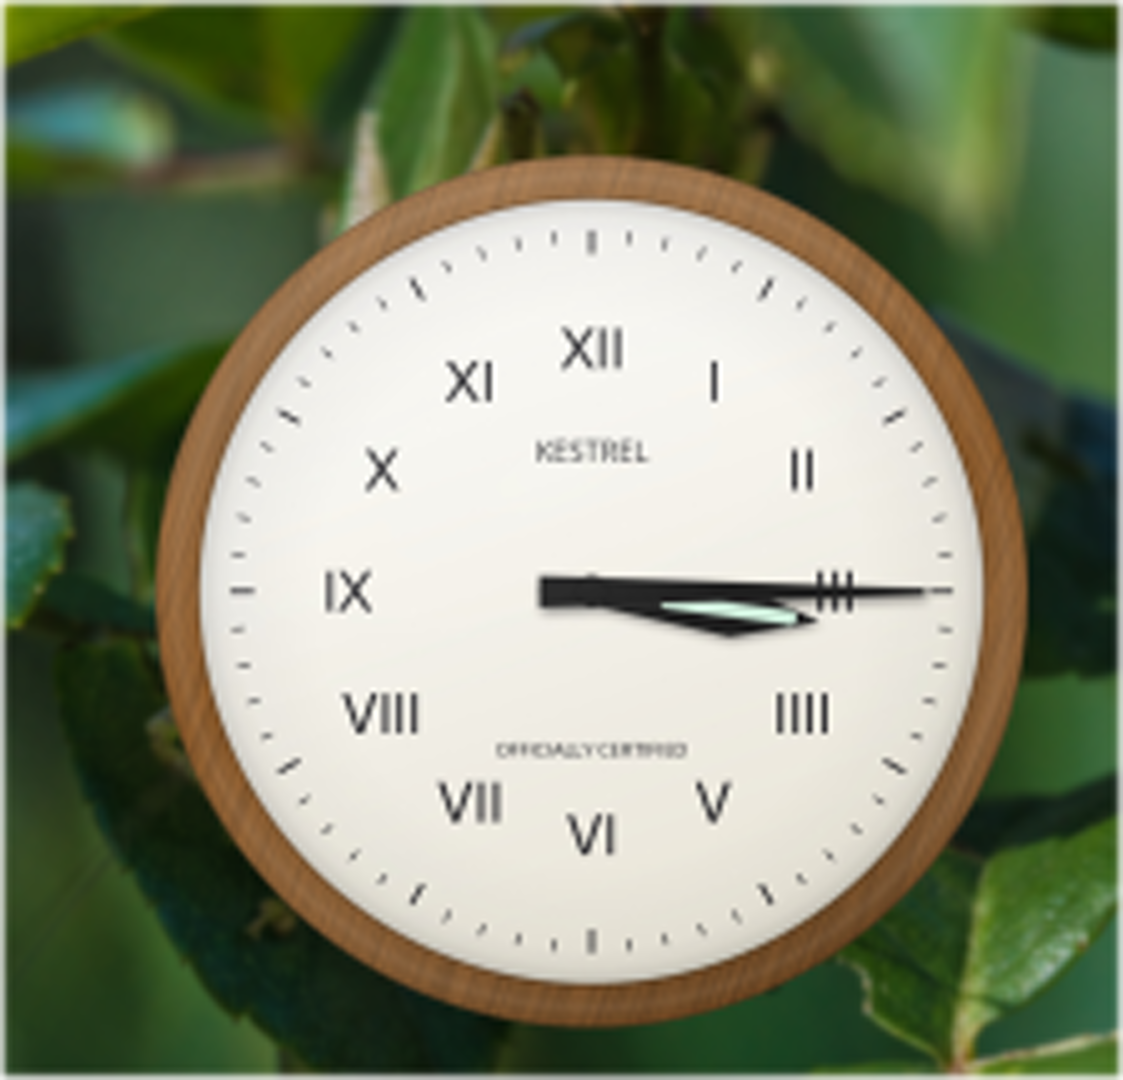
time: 3:15
